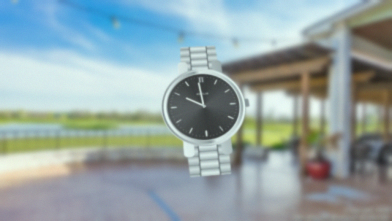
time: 9:59
